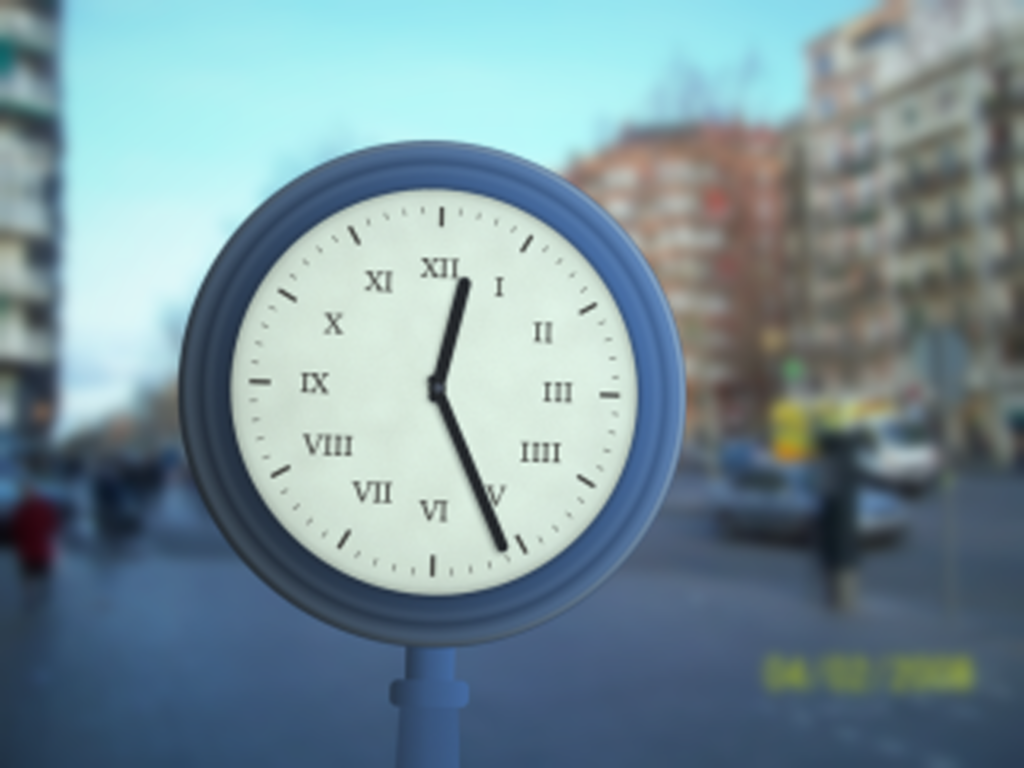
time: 12:26
